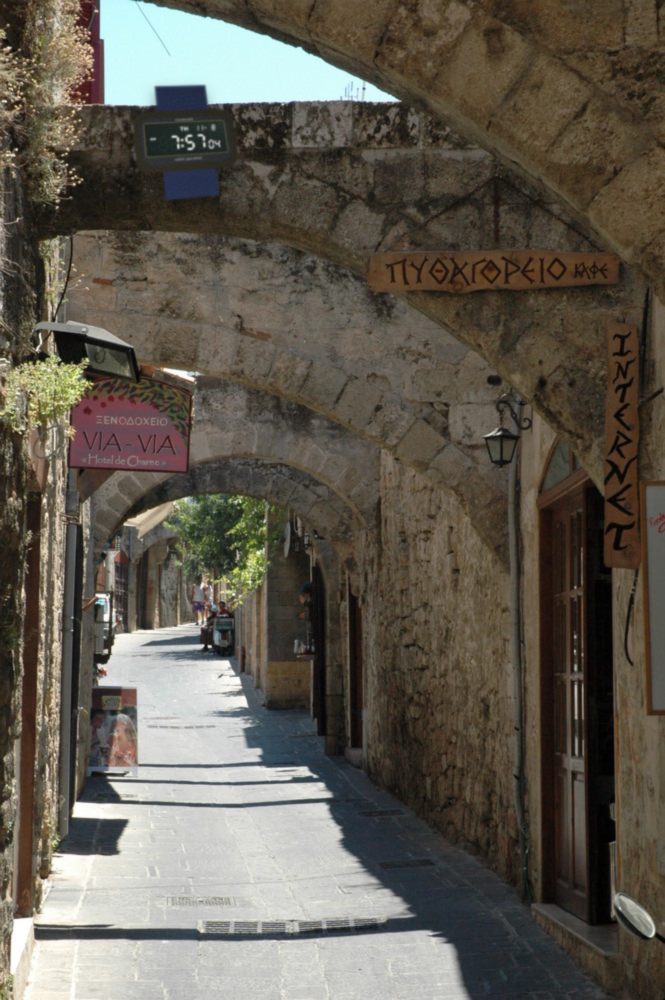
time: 7:57
